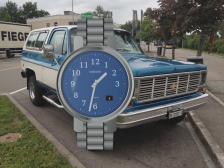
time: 1:32
